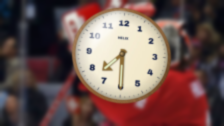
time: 7:30
